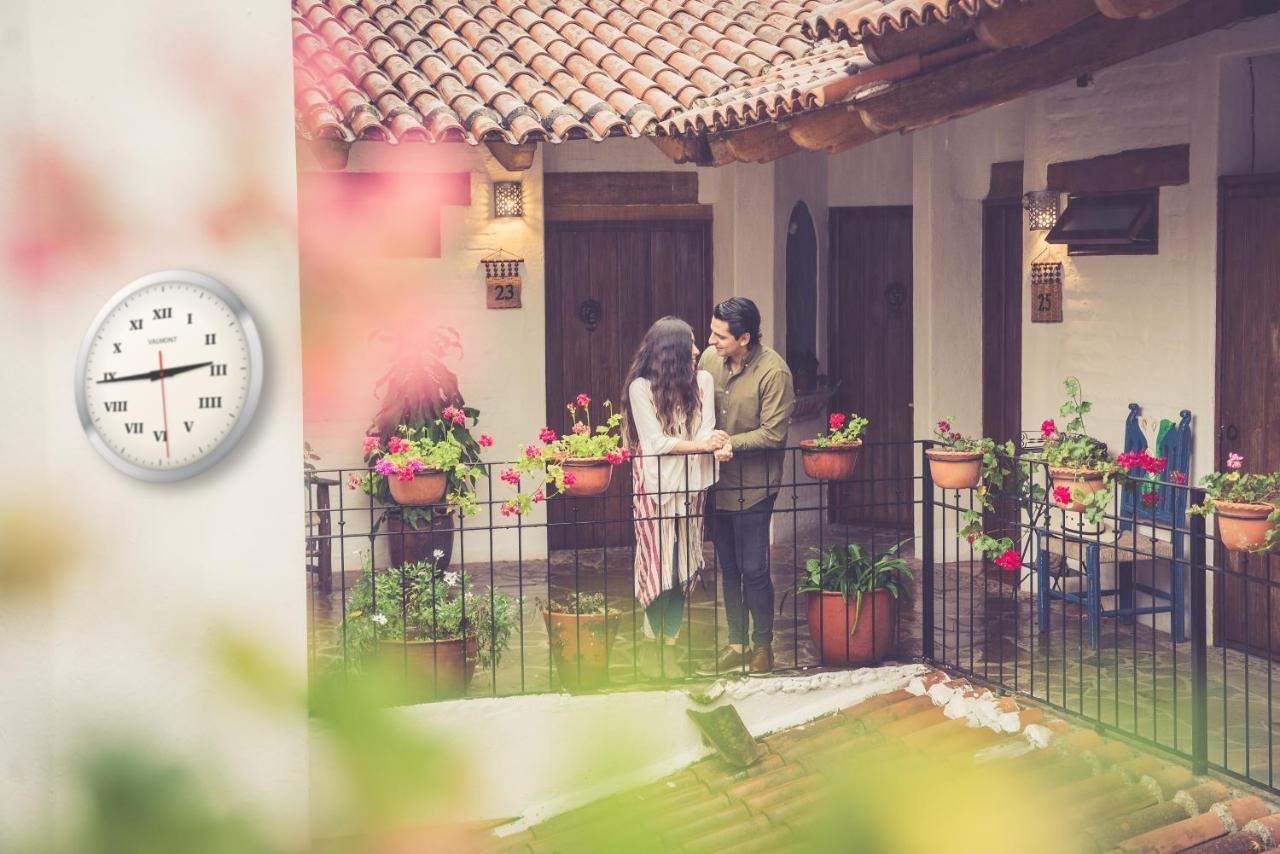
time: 2:44:29
